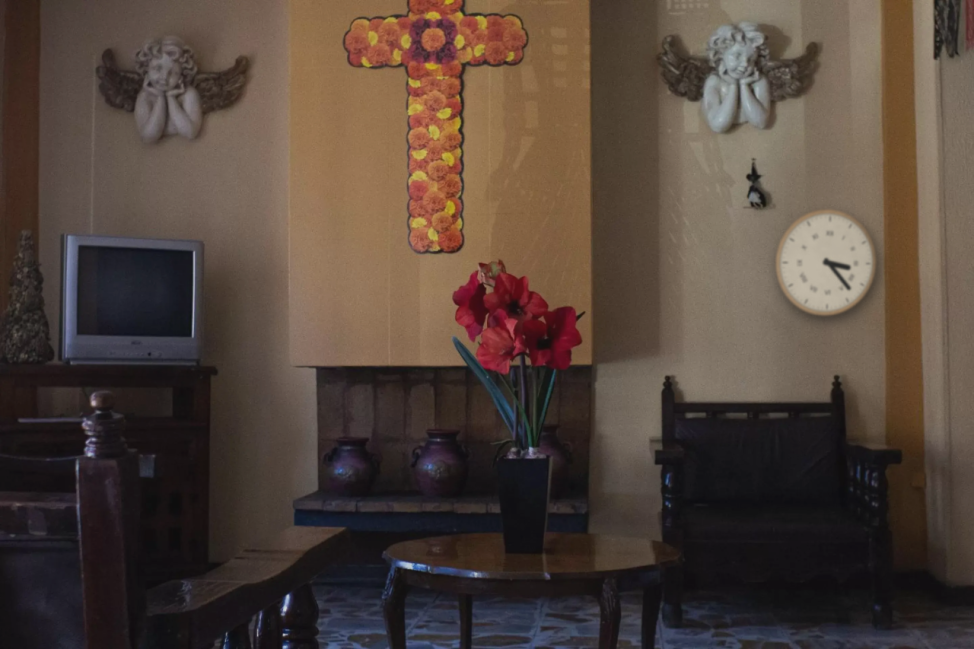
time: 3:23
